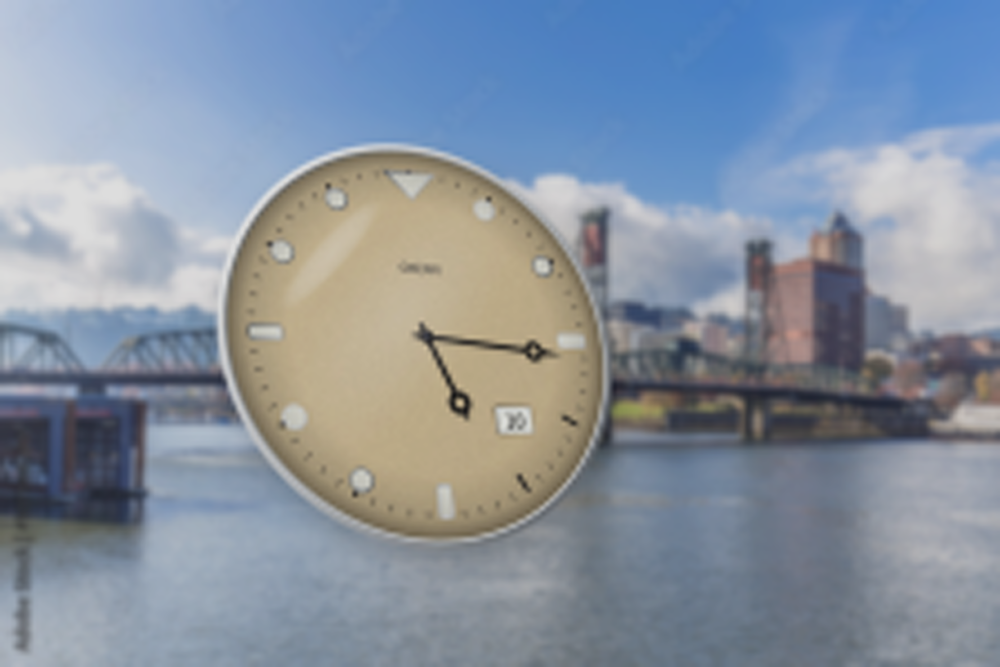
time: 5:16
